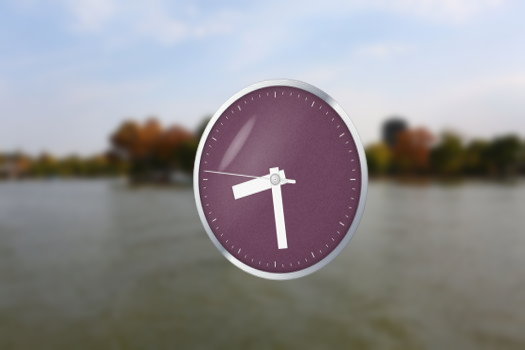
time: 8:28:46
